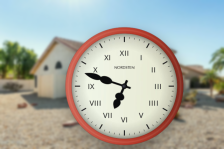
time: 6:48
